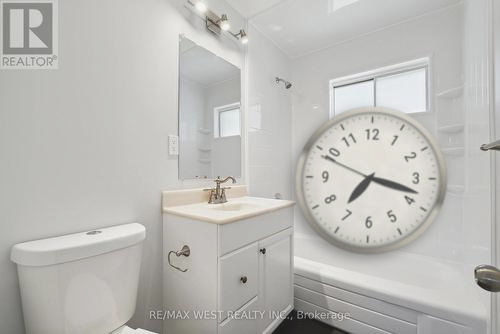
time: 7:17:49
